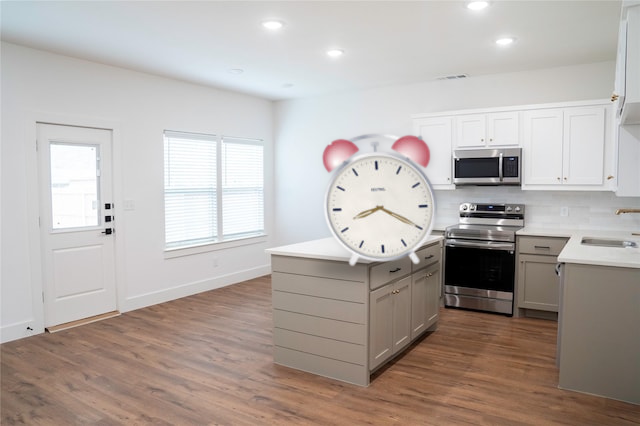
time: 8:20
